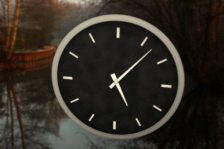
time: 5:07
